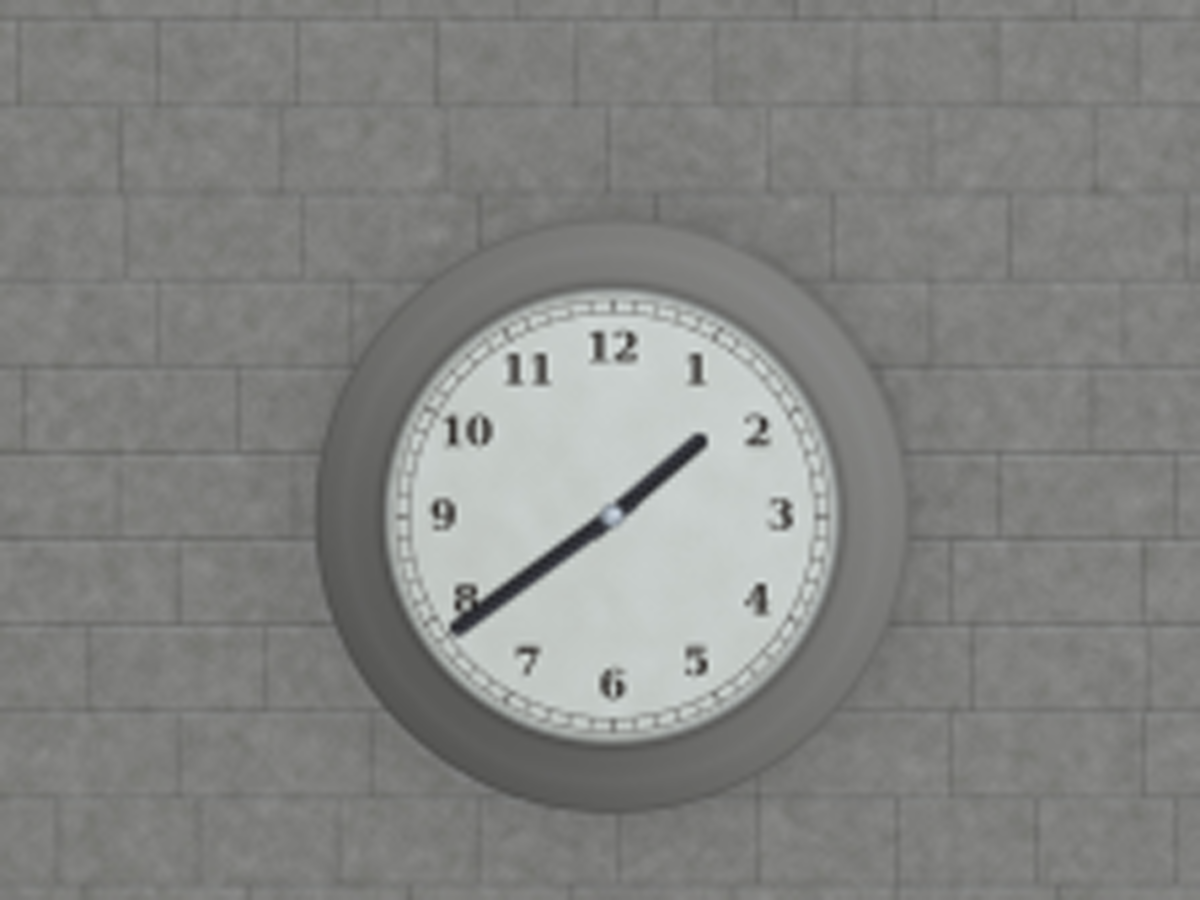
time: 1:39
